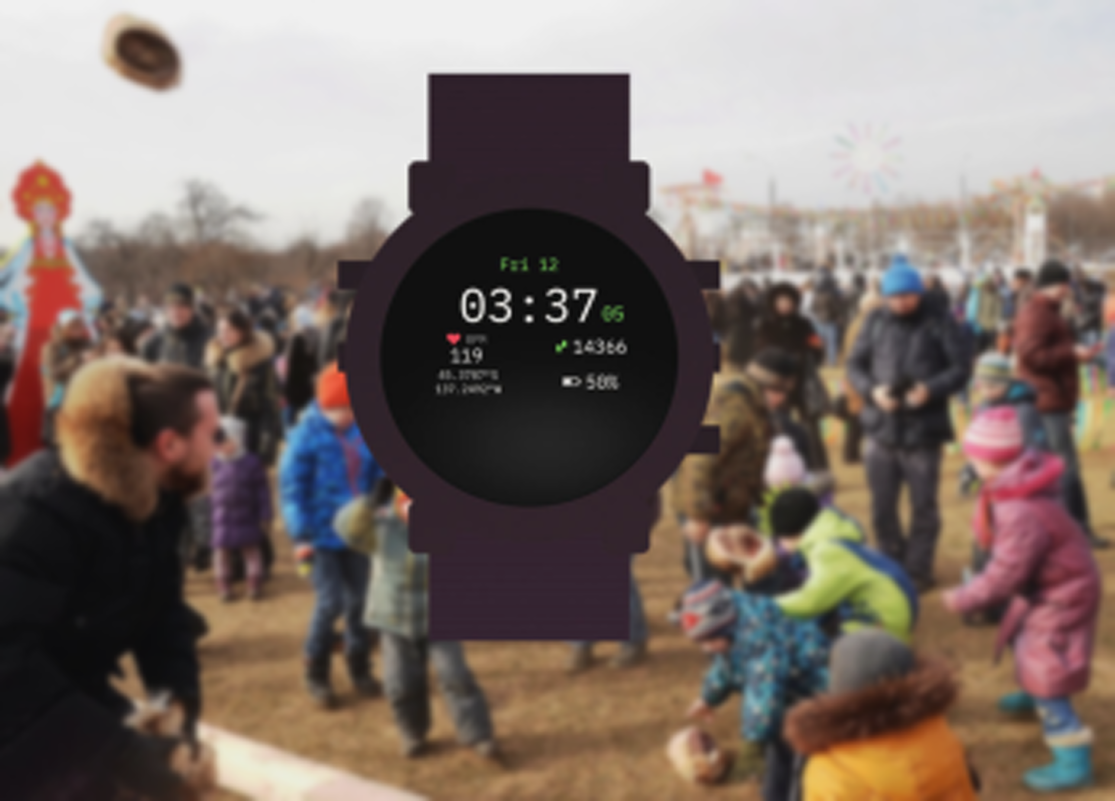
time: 3:37
